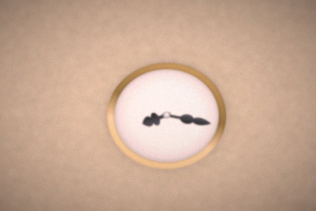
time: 8:17
